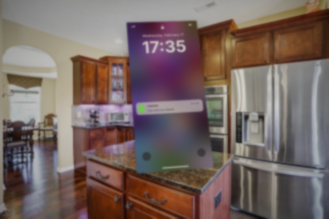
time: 17:35
